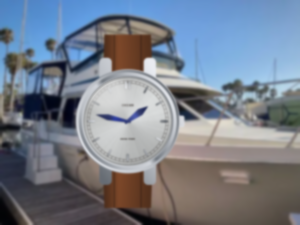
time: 1:47
